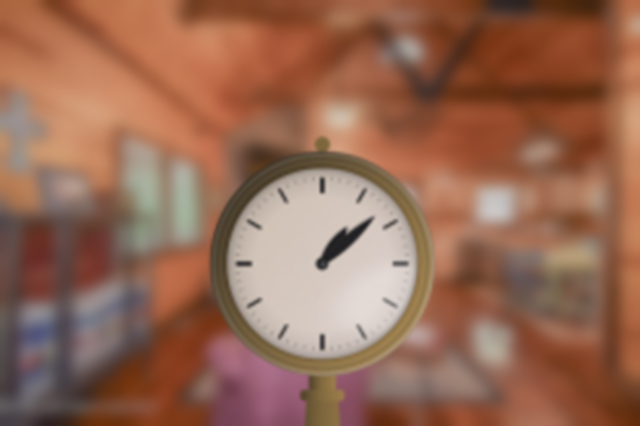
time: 1:08
